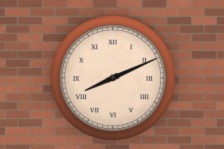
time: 8:11
